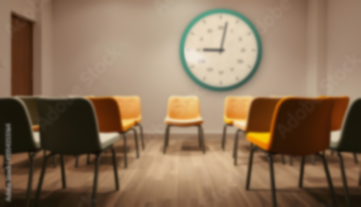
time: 9:02
